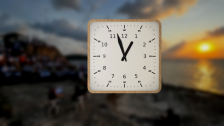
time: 12:57
